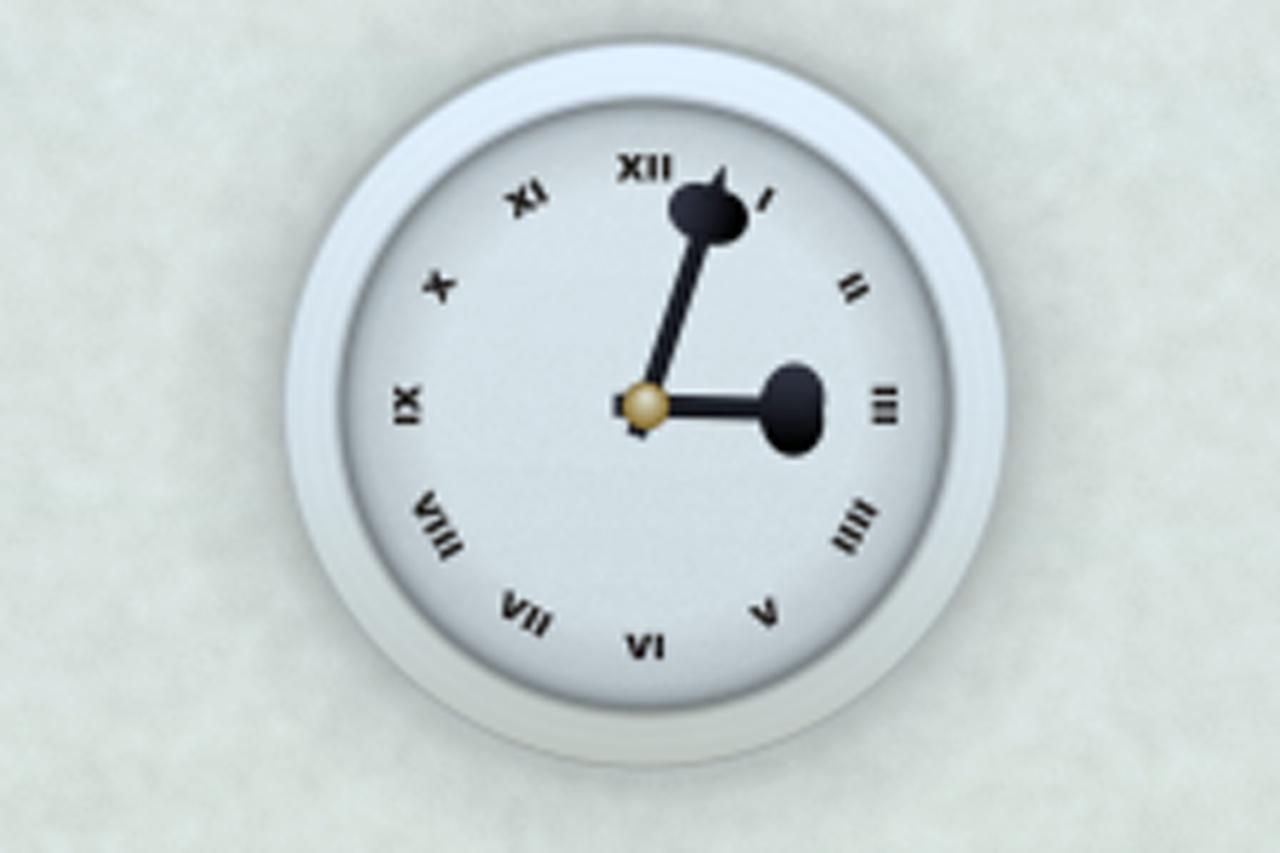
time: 3:03
